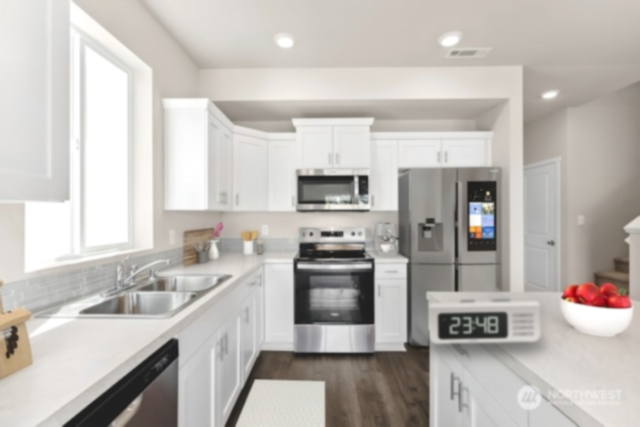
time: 23:48
